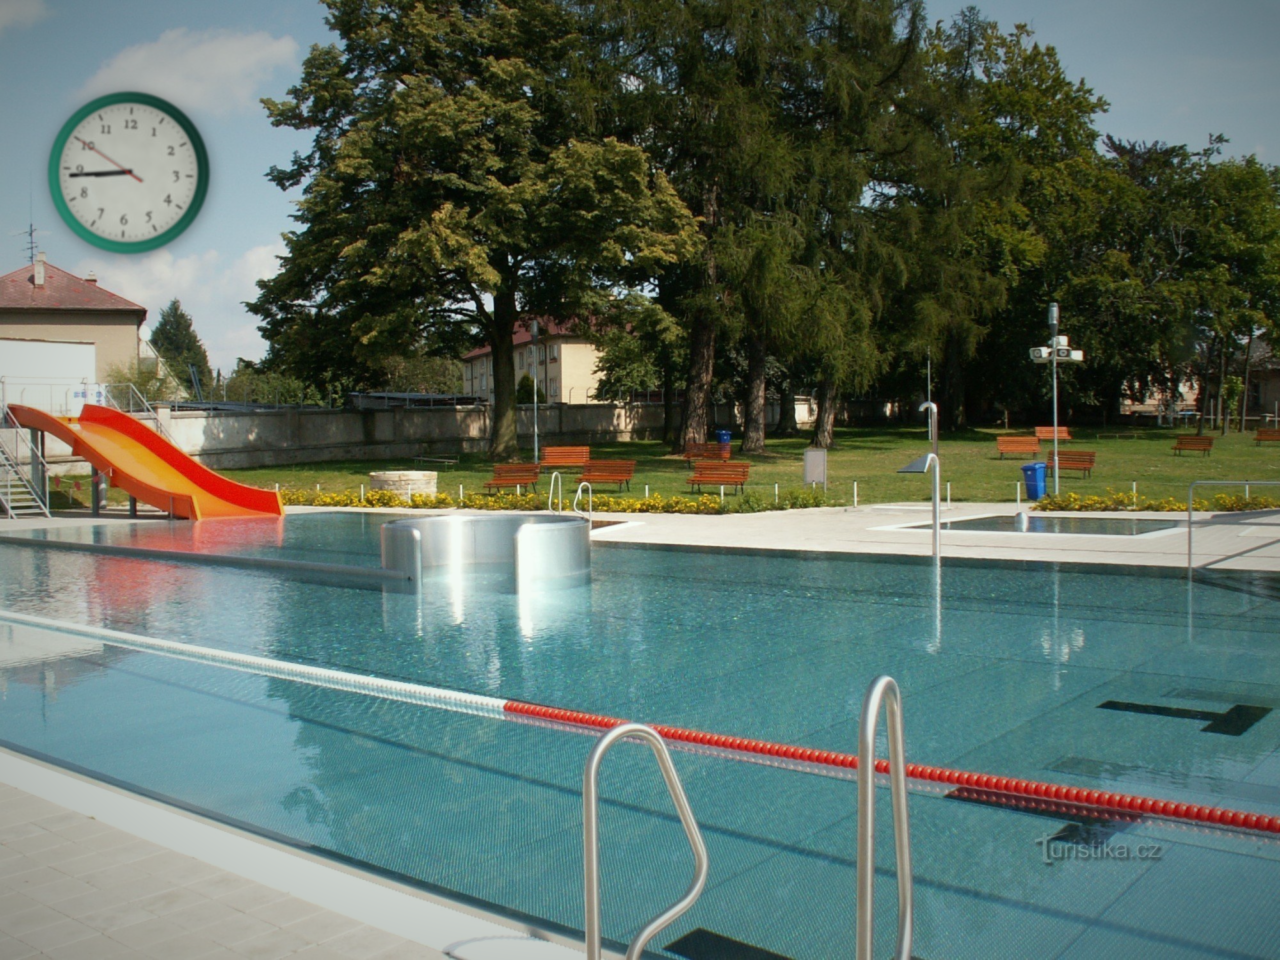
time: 8:43:50
